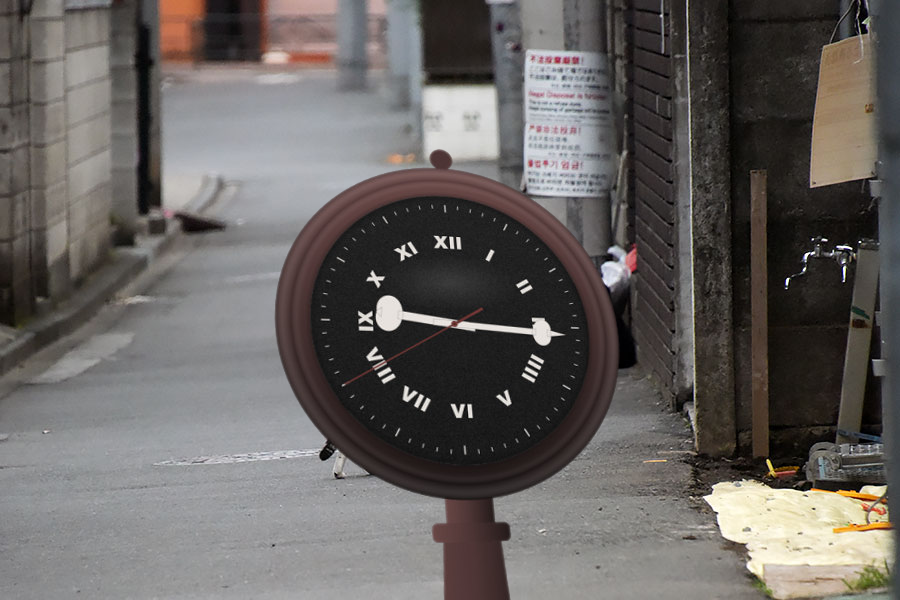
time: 9:15:40
